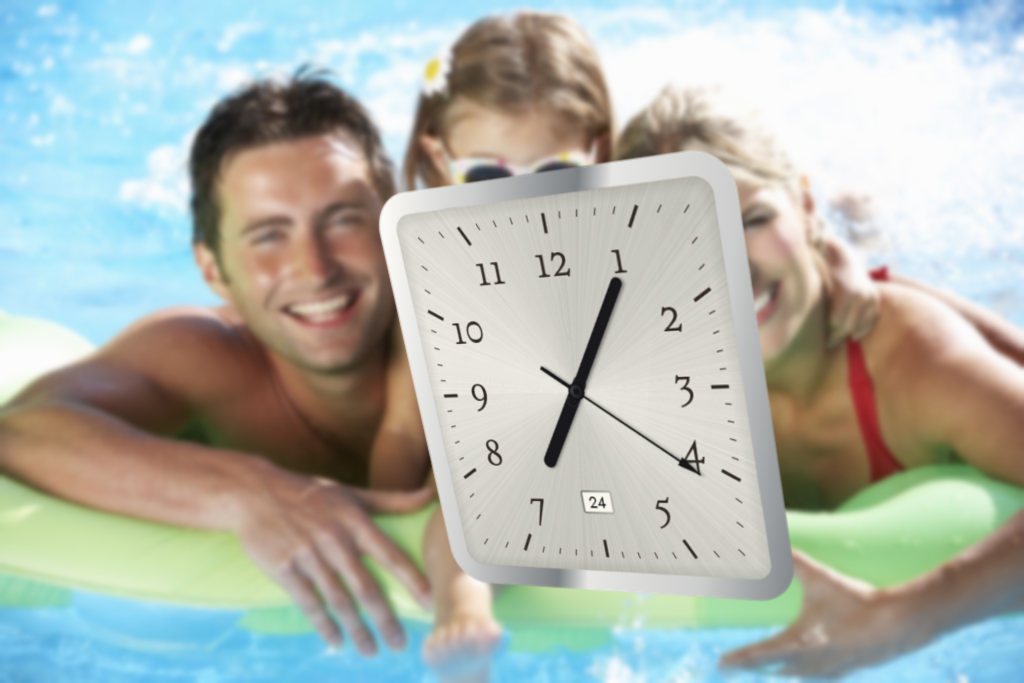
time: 7:05:21
